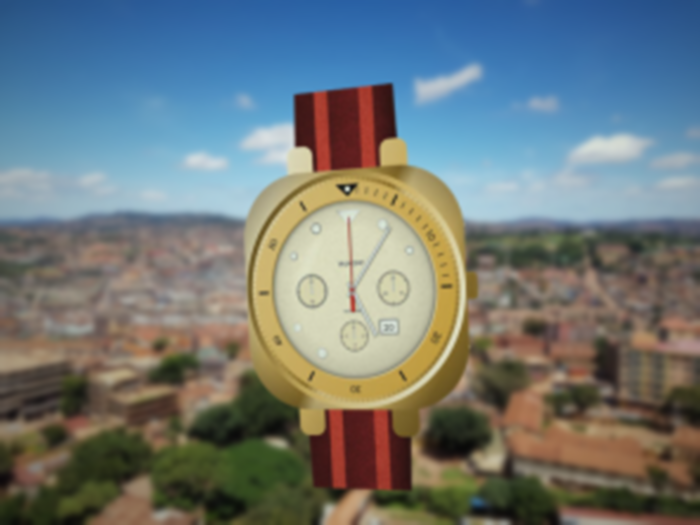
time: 5:06
